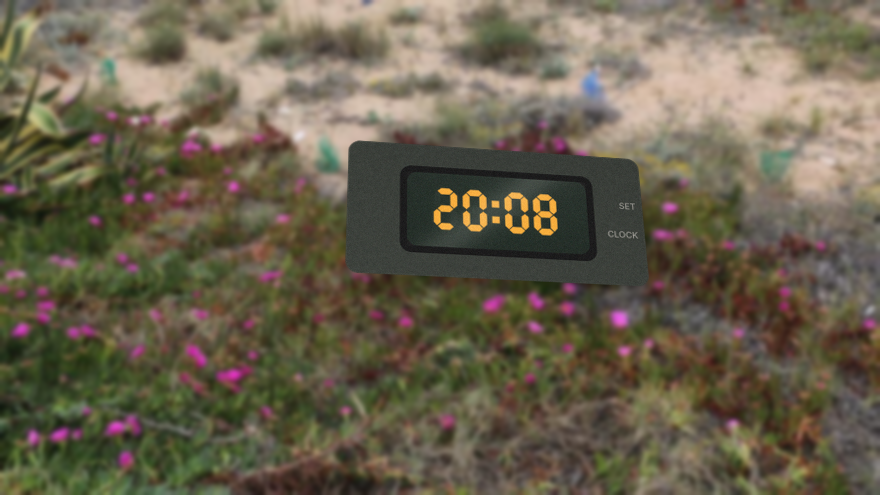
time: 20:08
